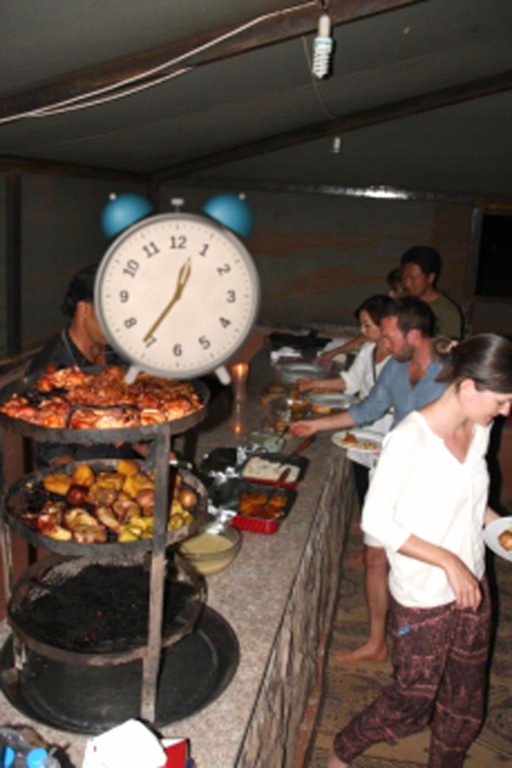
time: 12:36
